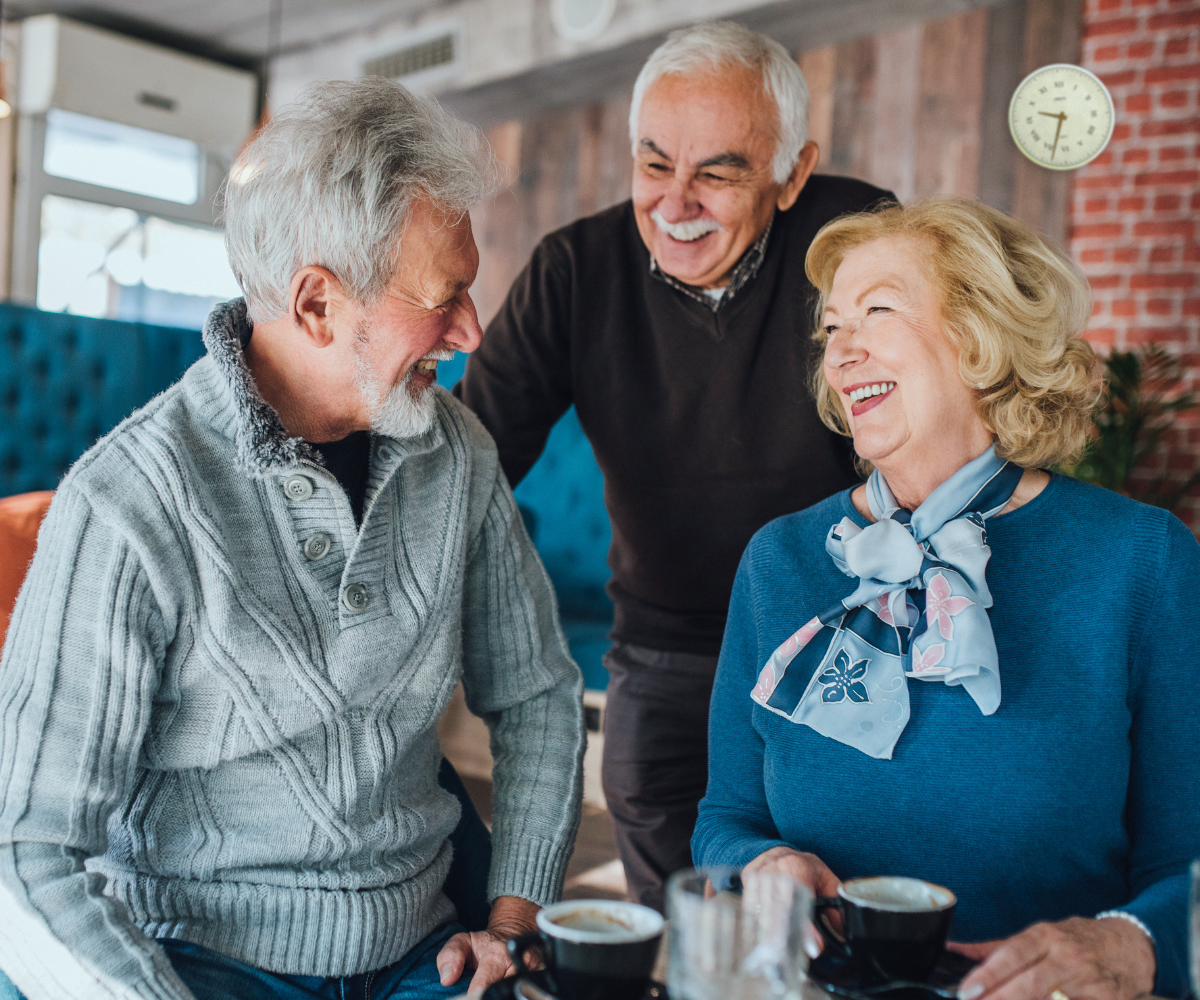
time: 9:33
